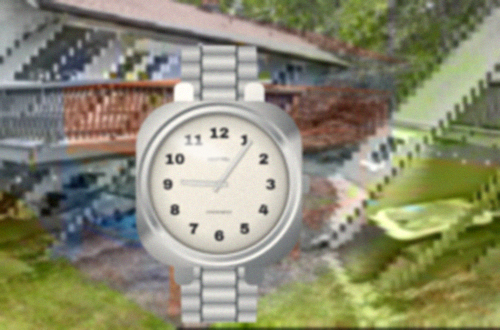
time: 9:06
